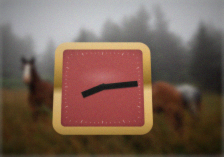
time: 8:14
